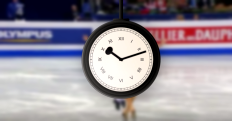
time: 10:12
